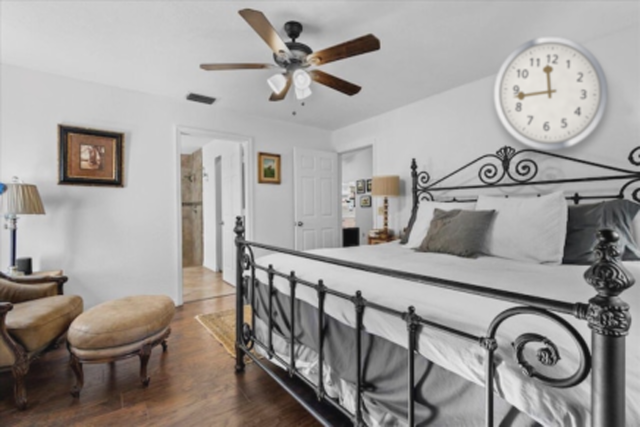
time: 11:43
